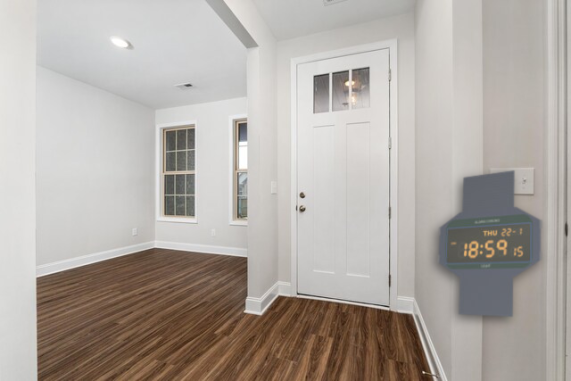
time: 18:59:15
